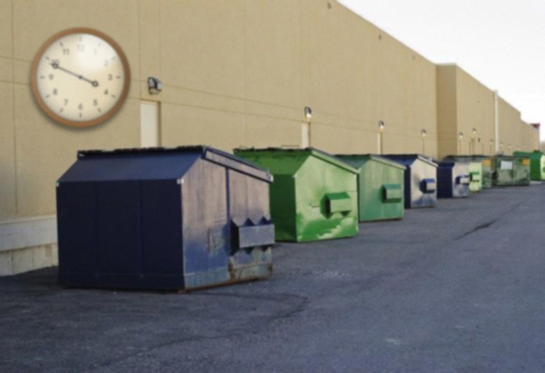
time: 3:49
